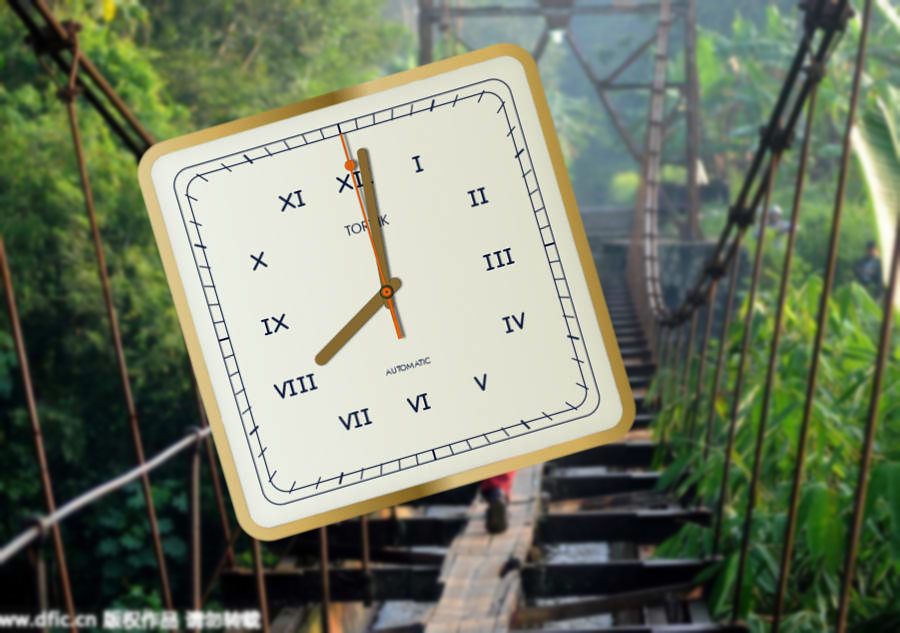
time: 8:01:00
